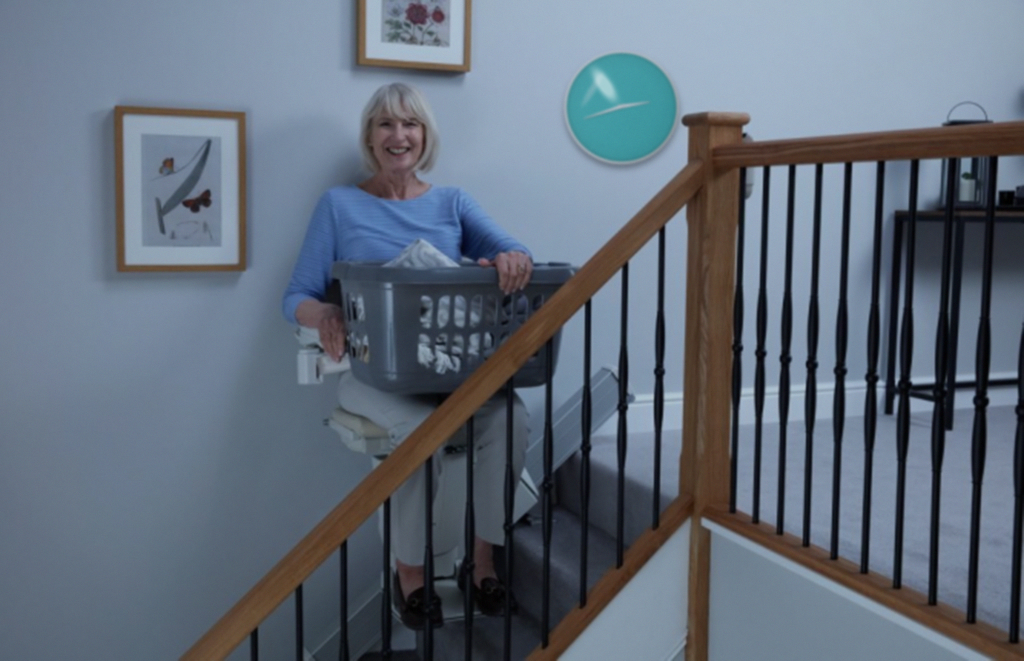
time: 2:42
